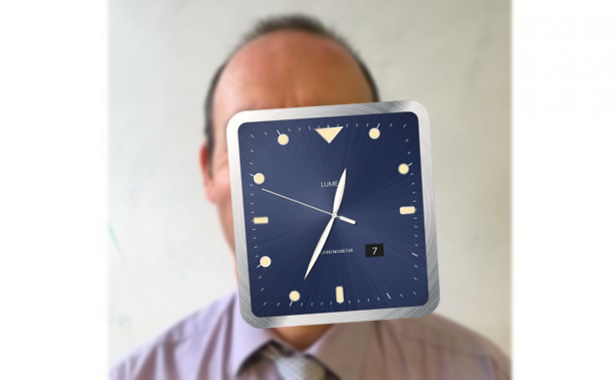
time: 12:34:49
